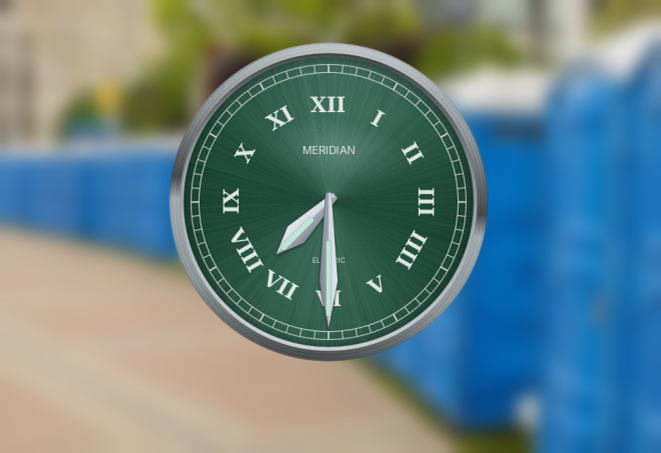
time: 7:30
